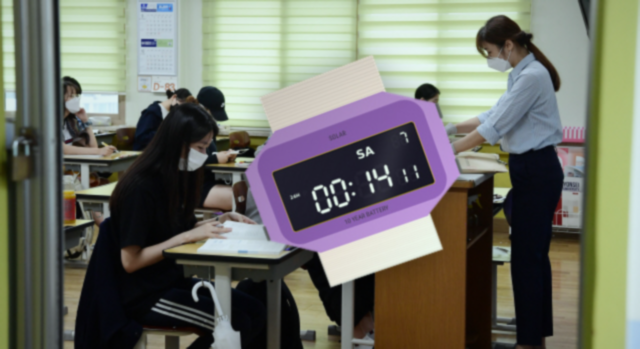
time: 0:14:11
